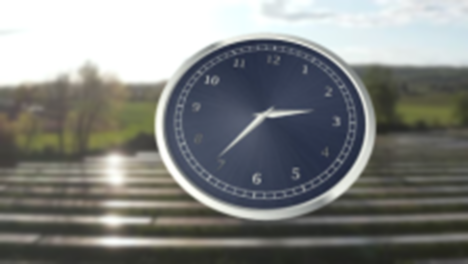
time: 2:36
